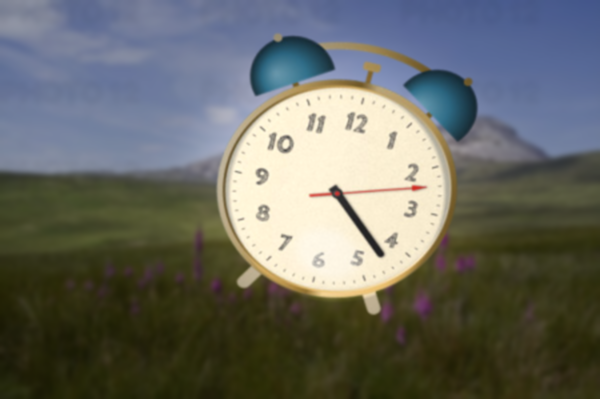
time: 4:22:12
